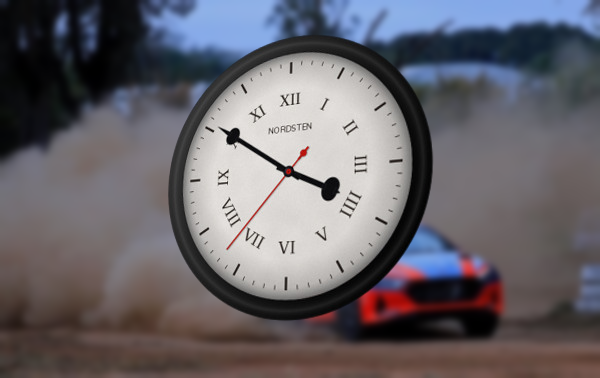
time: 3:50:37
